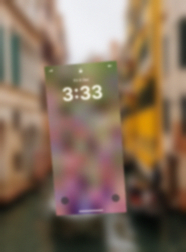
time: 3:33
